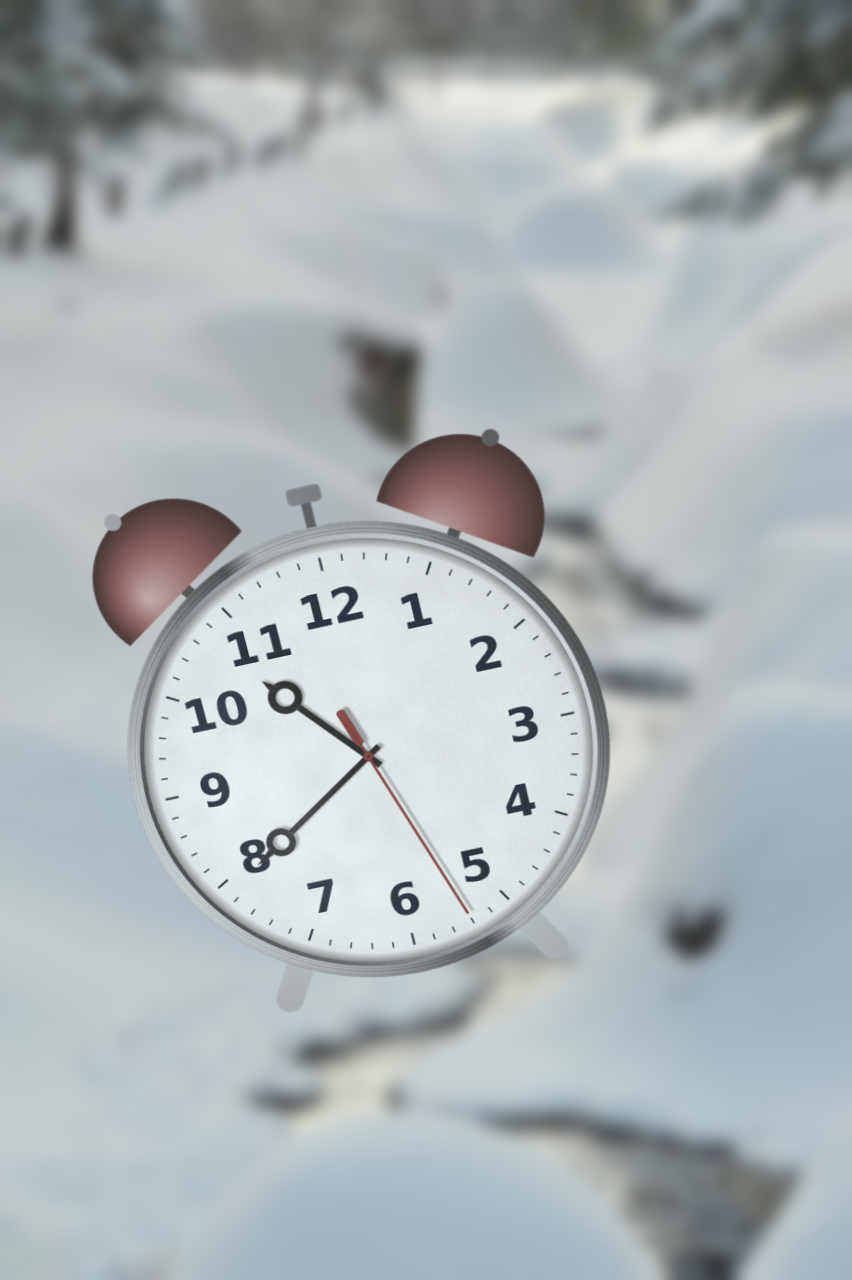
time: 10:39:27
